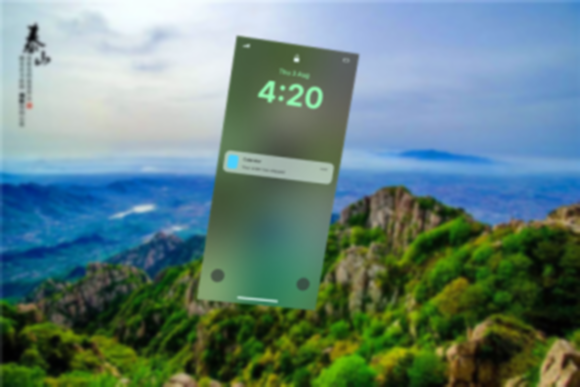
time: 4:20
